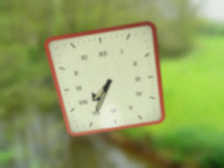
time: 7:35
